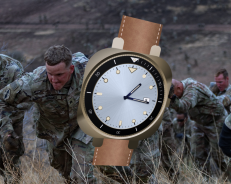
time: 1:16
